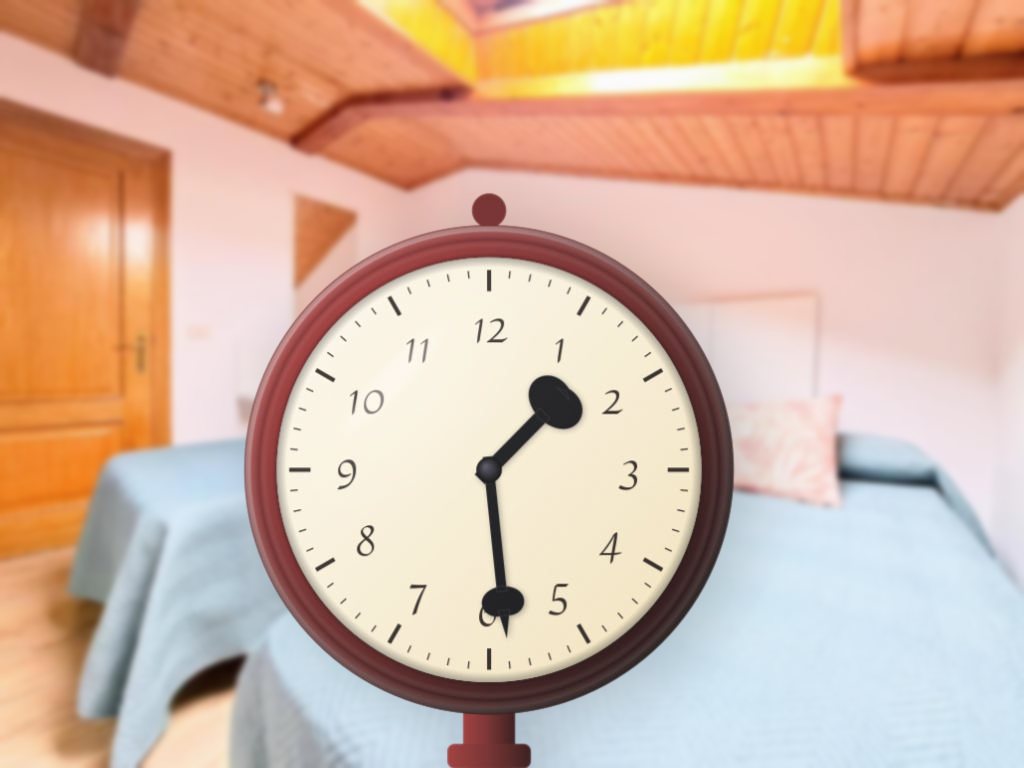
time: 1:29
